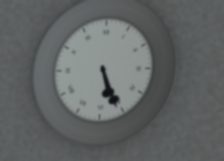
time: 5:26
